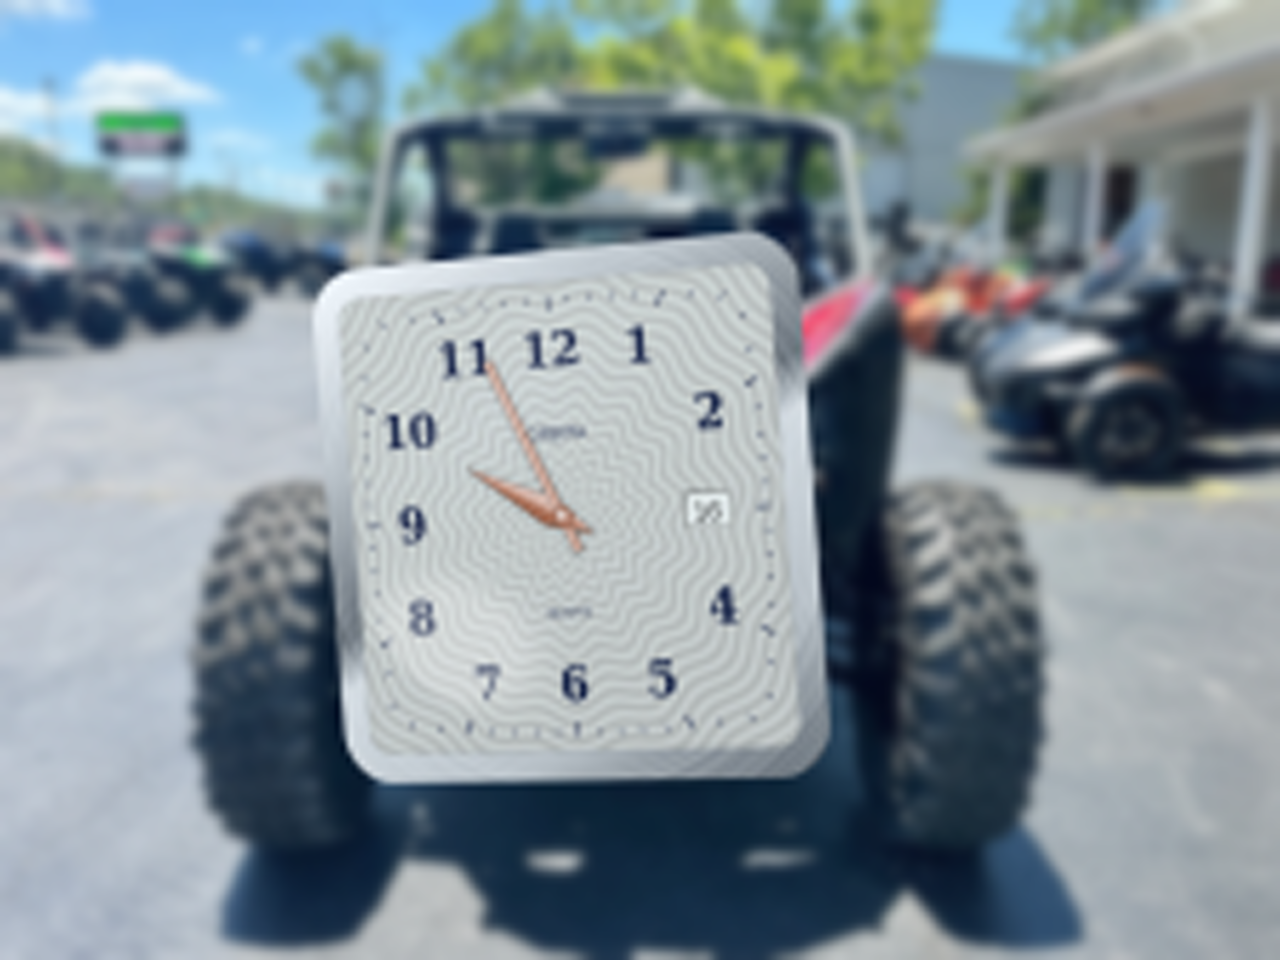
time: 9:56
